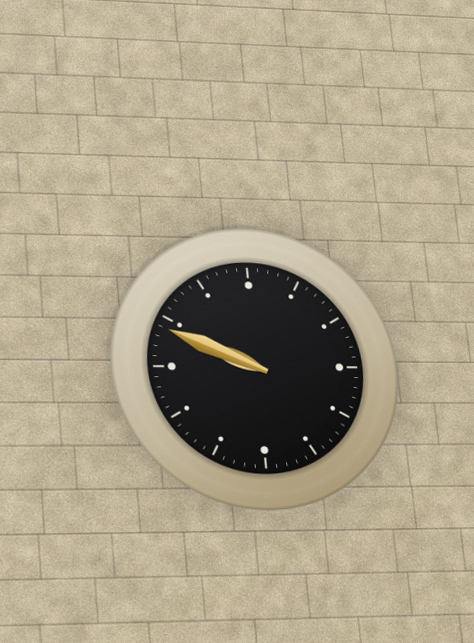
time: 9:49
